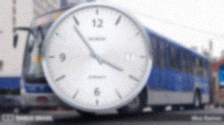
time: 3:54
